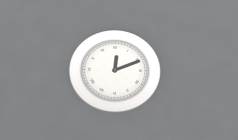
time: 12:11
